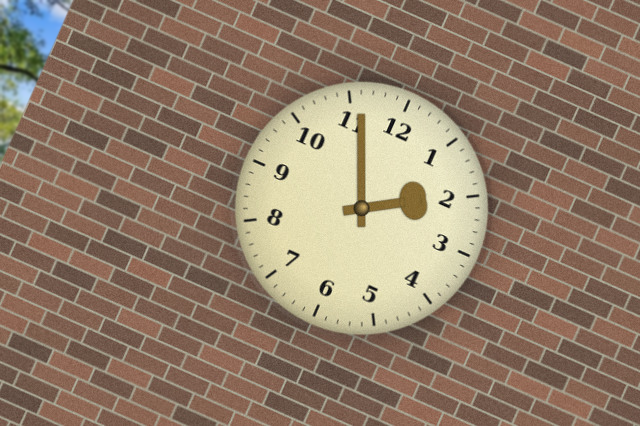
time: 1:56
